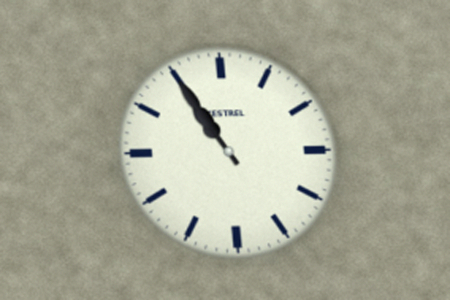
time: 10:55
